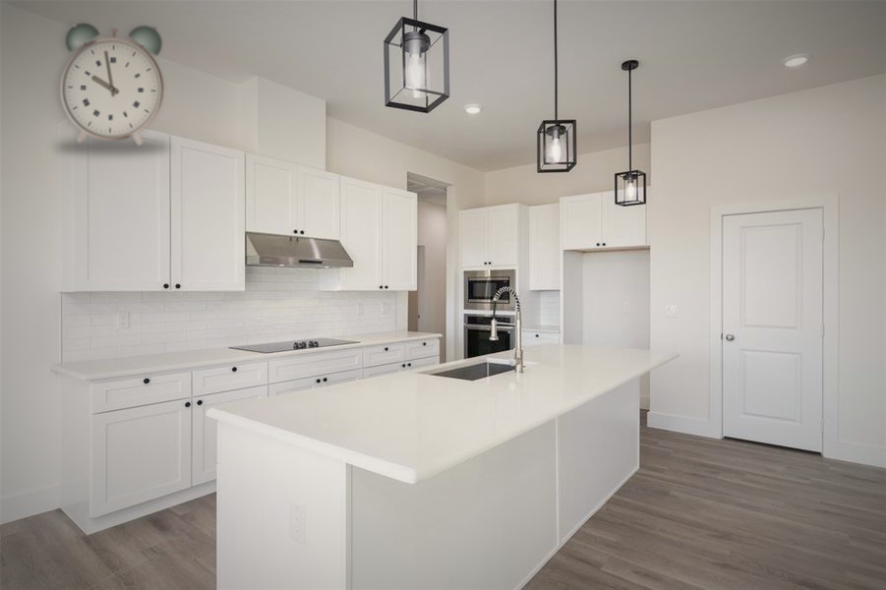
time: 9:58
